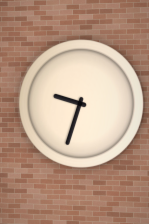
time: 9:33
